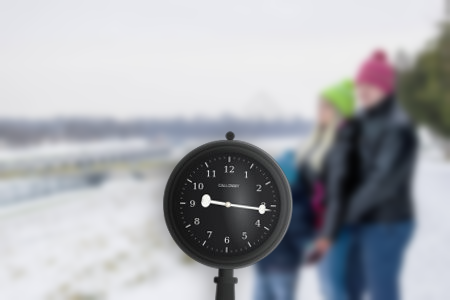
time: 9:16
